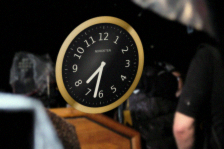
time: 7:32
